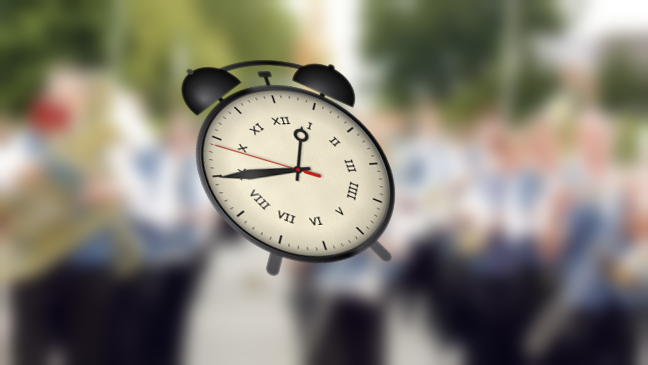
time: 12:44:49
